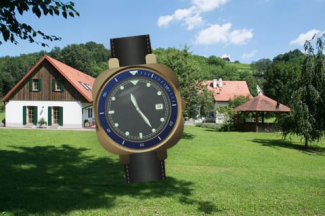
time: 11:25
